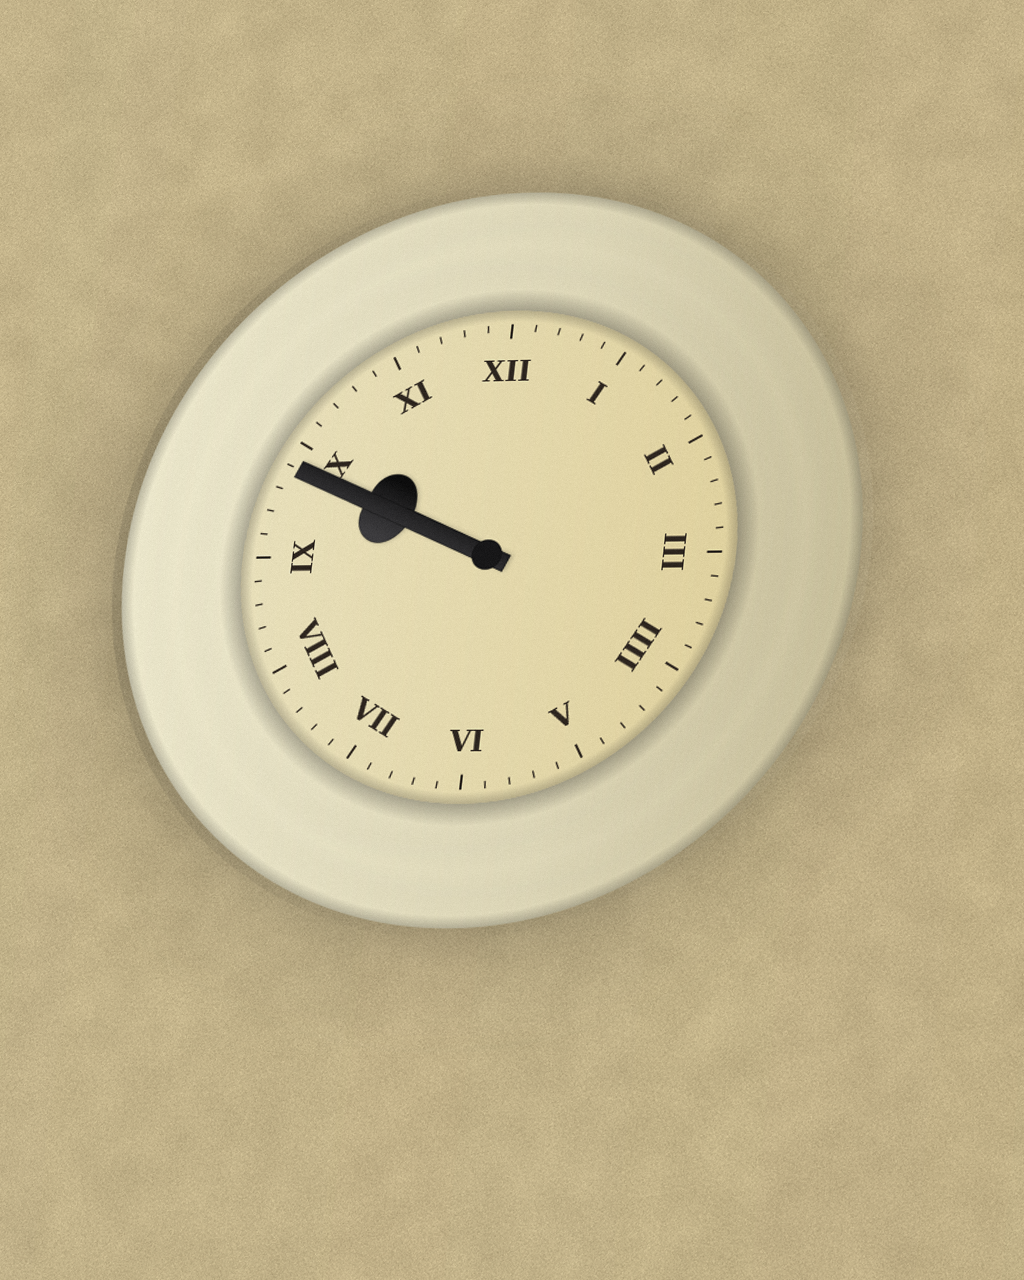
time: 9:49
